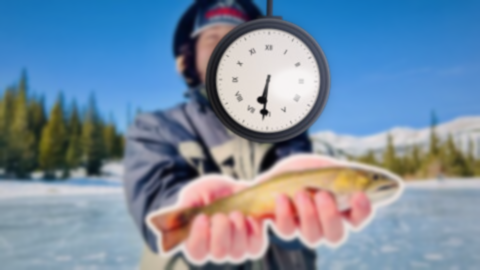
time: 6:31
